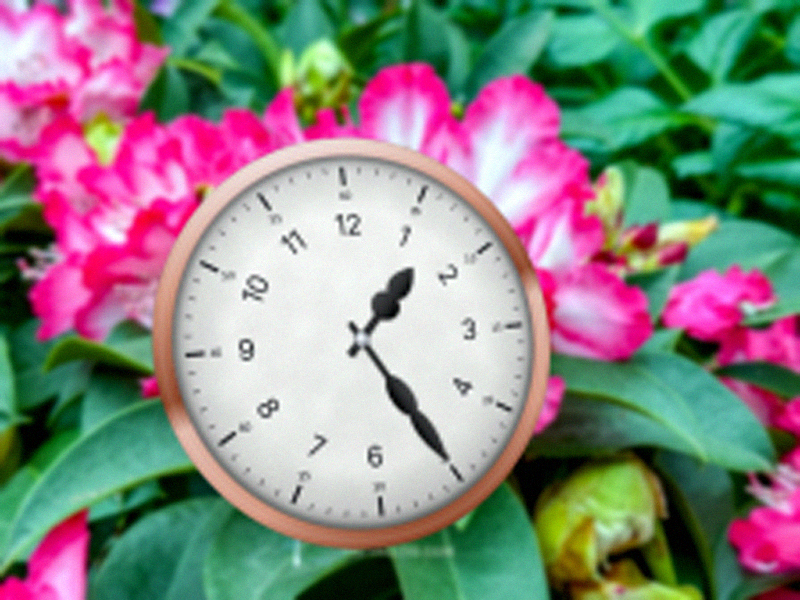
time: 1:25
